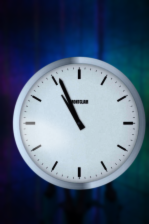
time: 10:56
